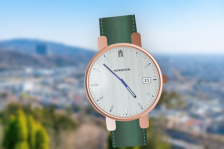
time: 4:53
